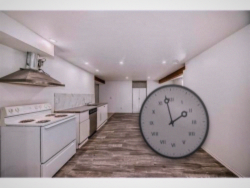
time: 1:58
